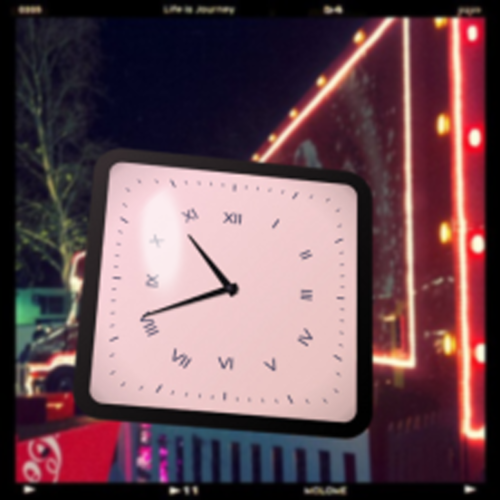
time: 10:41
